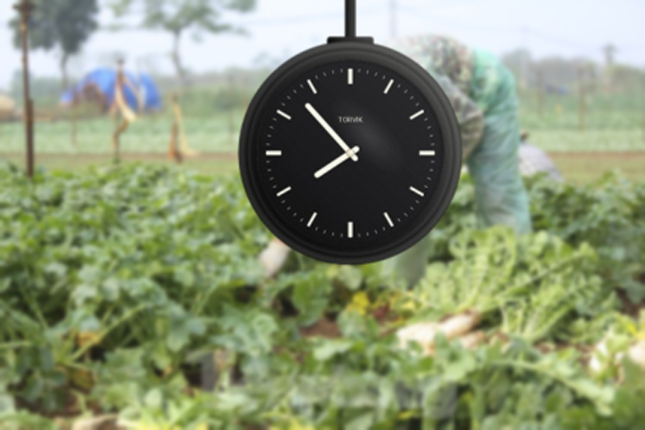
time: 7:53
